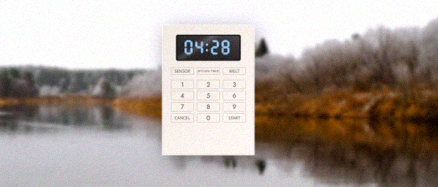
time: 4:28
